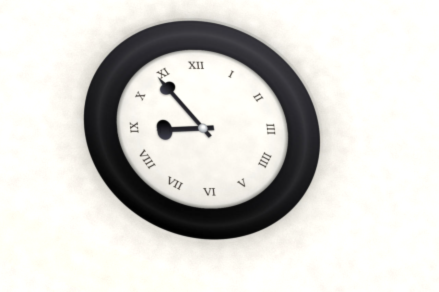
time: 8:54
